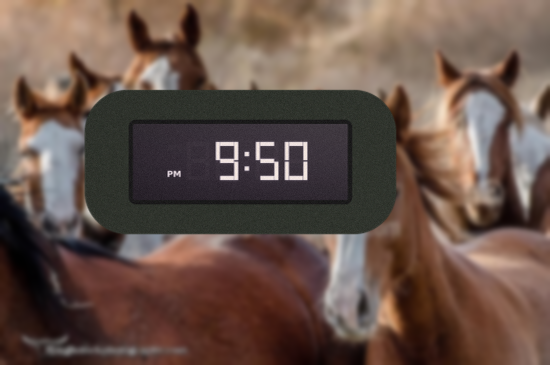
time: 9:50
